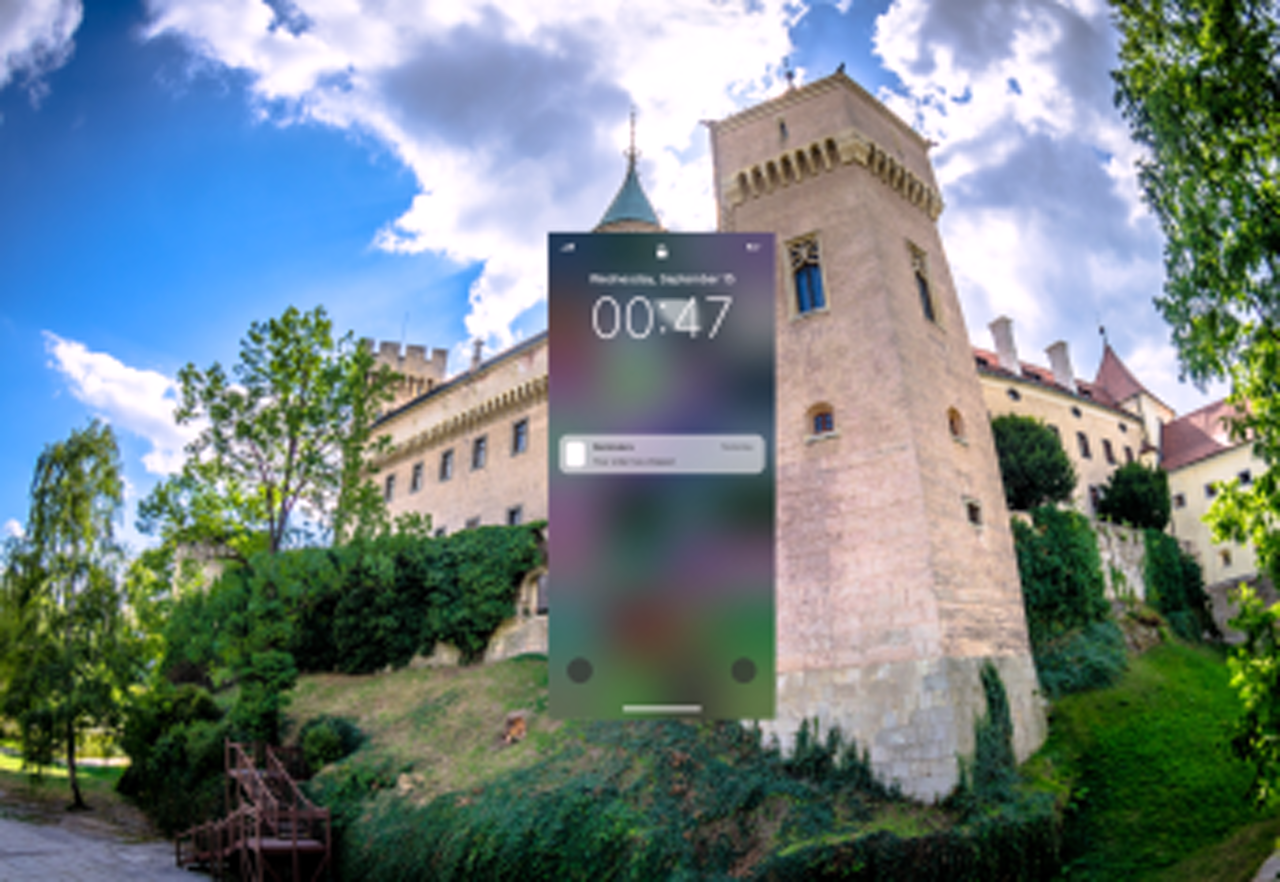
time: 0:47
